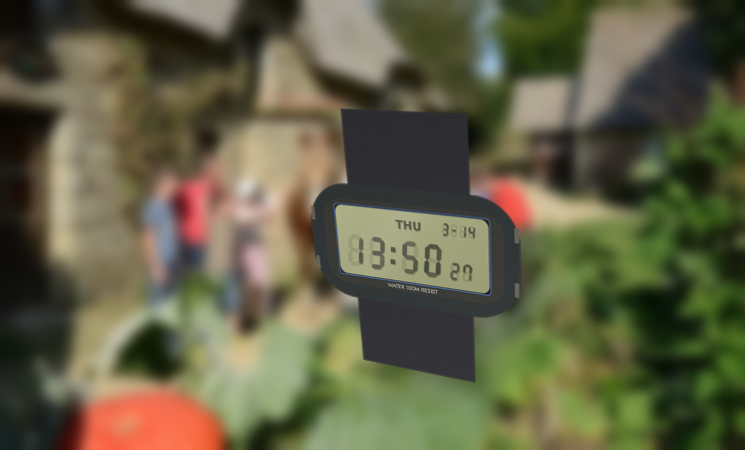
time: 13:50:27
